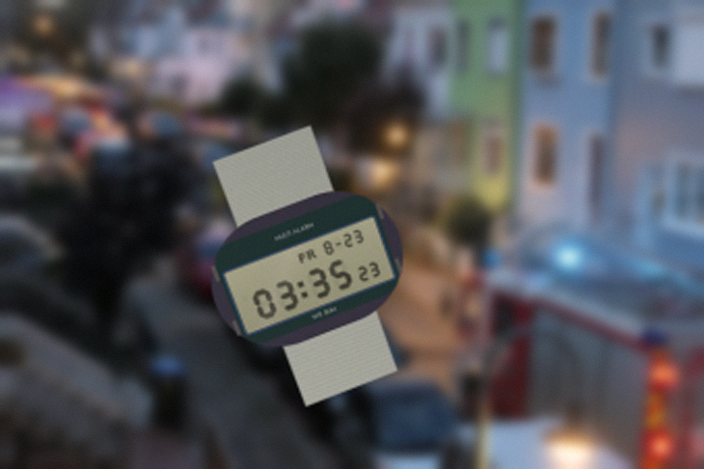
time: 3:35:23
